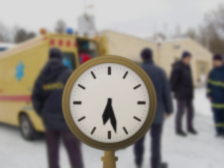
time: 6:28
